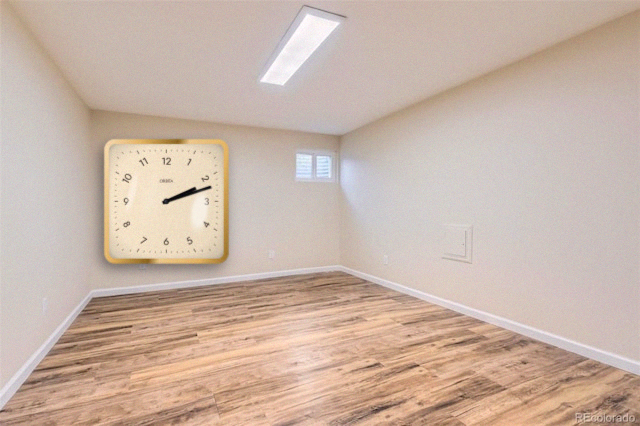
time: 2:12
